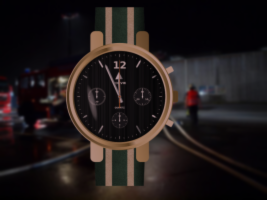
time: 11:56
